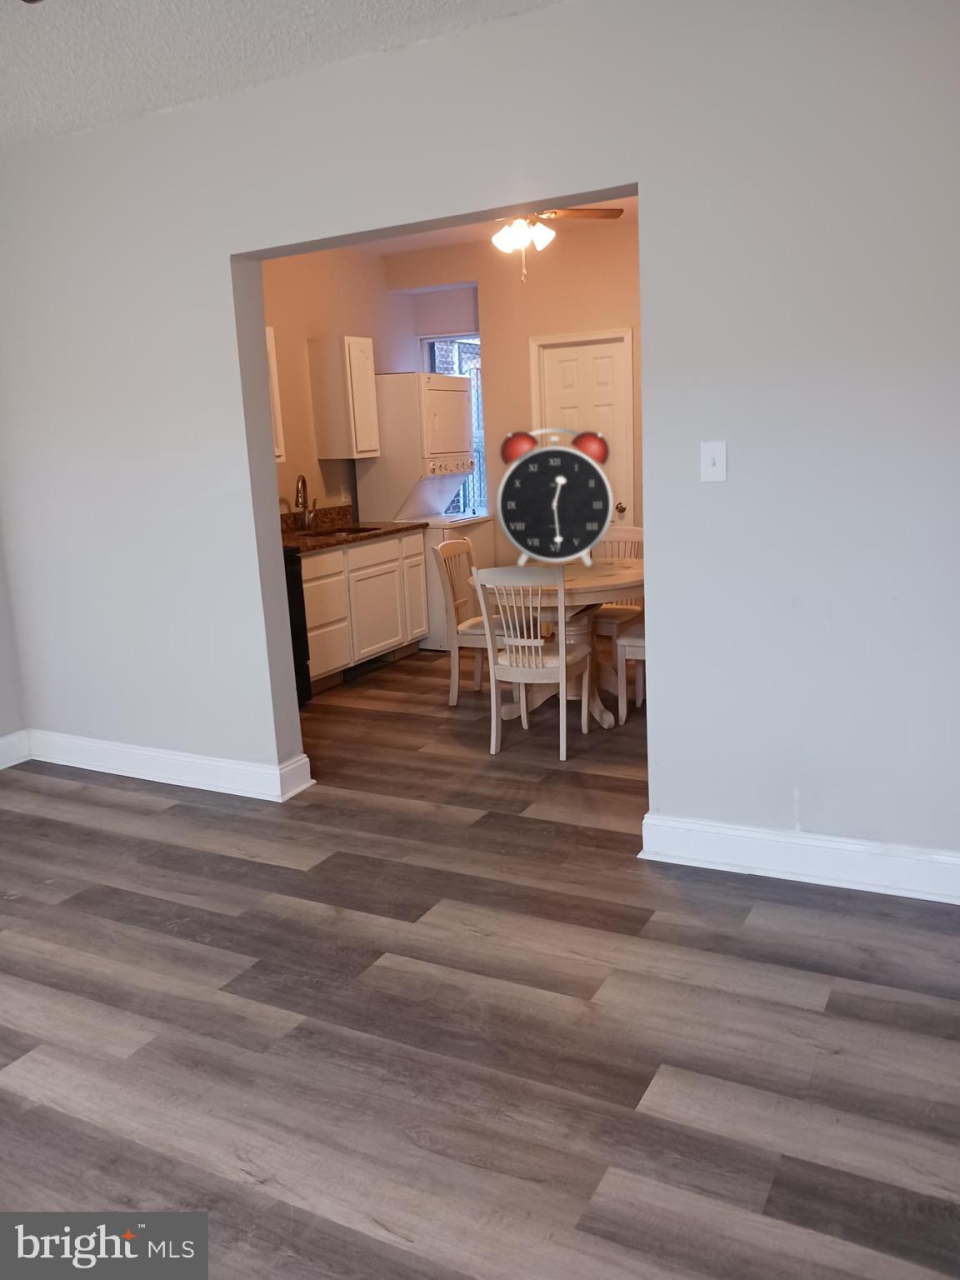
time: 12:29
